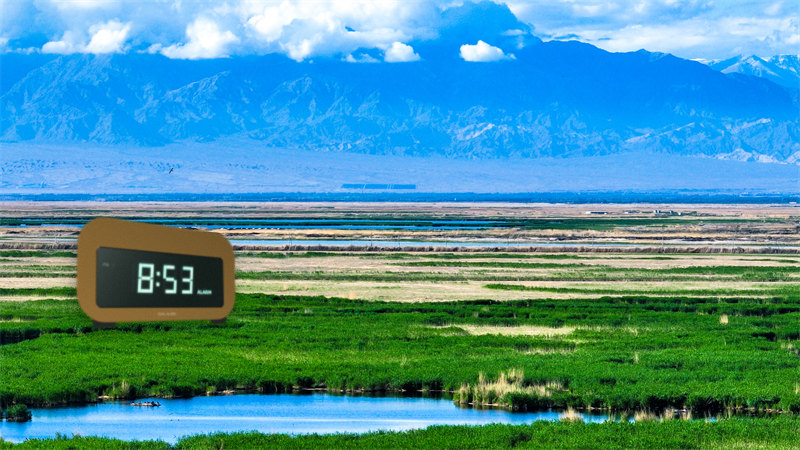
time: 8:53
